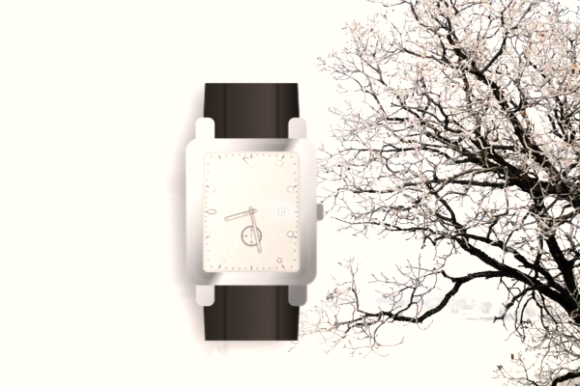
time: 8:28
